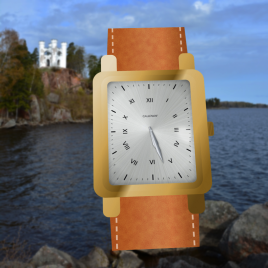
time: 5:27
